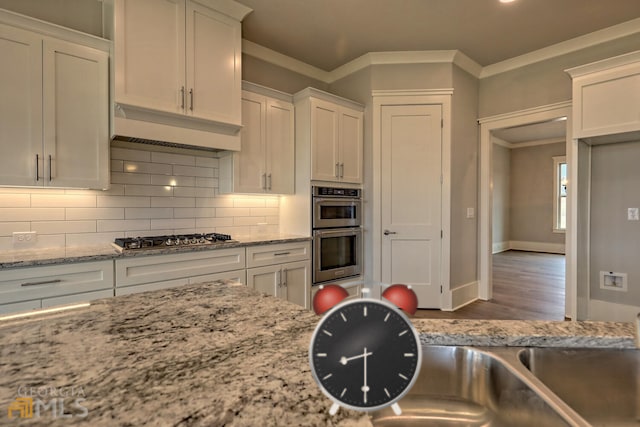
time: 8:30
